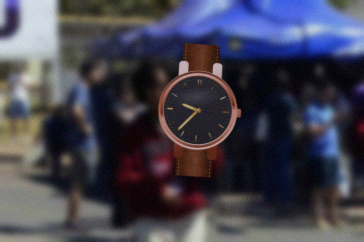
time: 9:37
